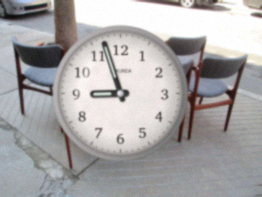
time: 8:57
